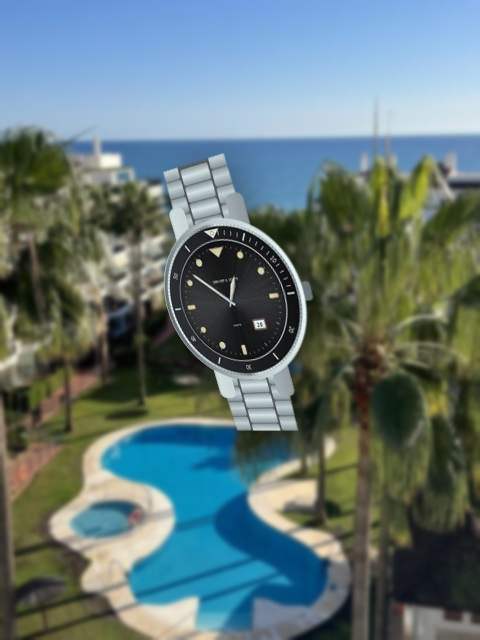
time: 12:52
